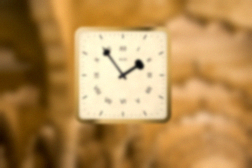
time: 1:54
